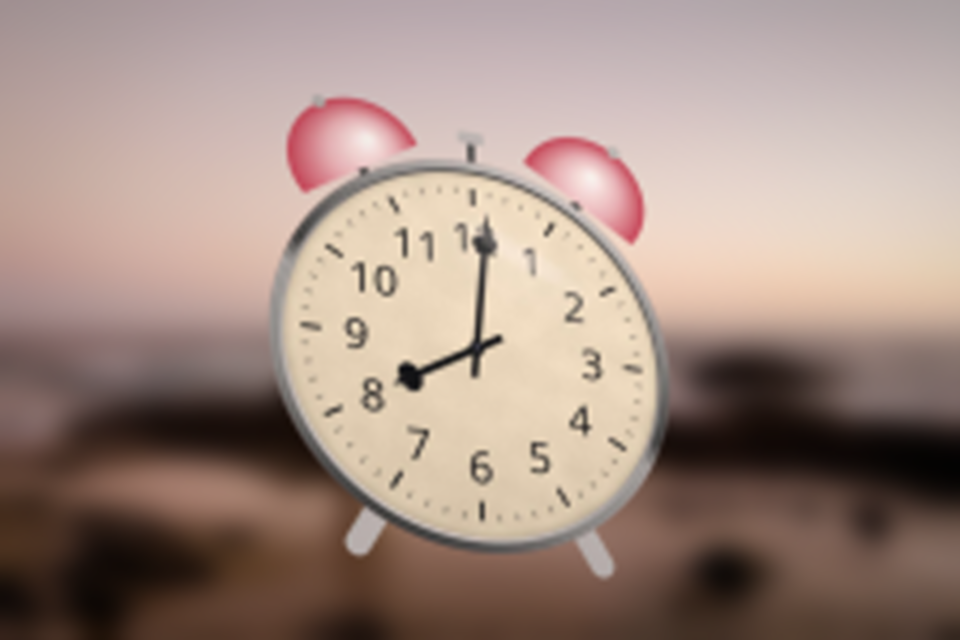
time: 8:01
